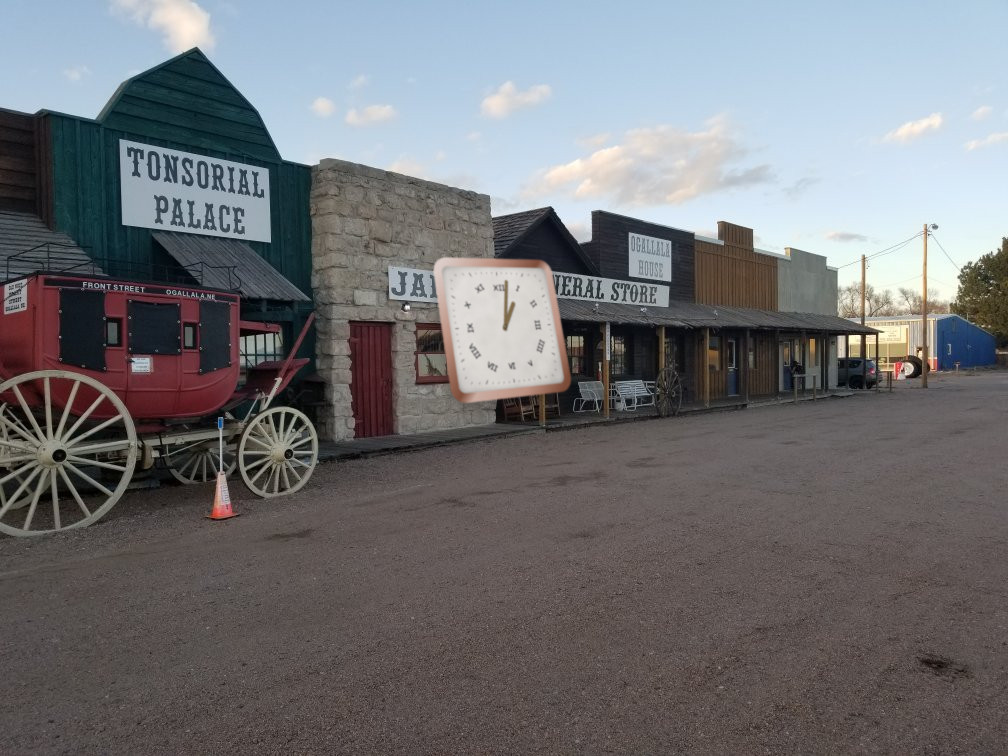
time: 1:02
